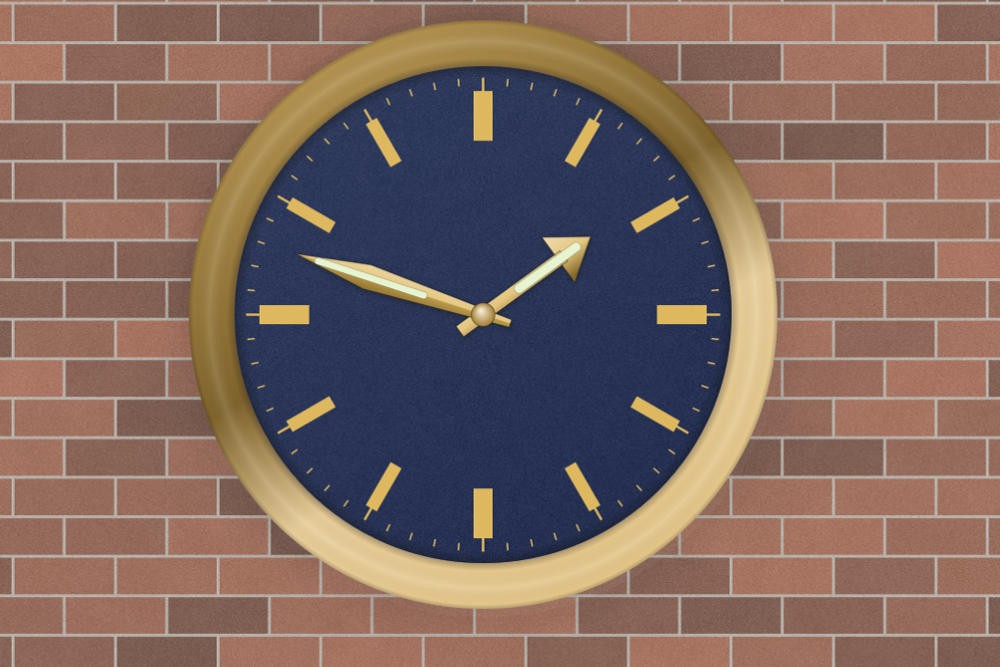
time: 1:48
